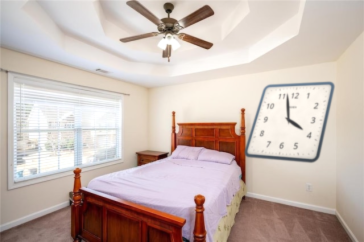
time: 3:57
